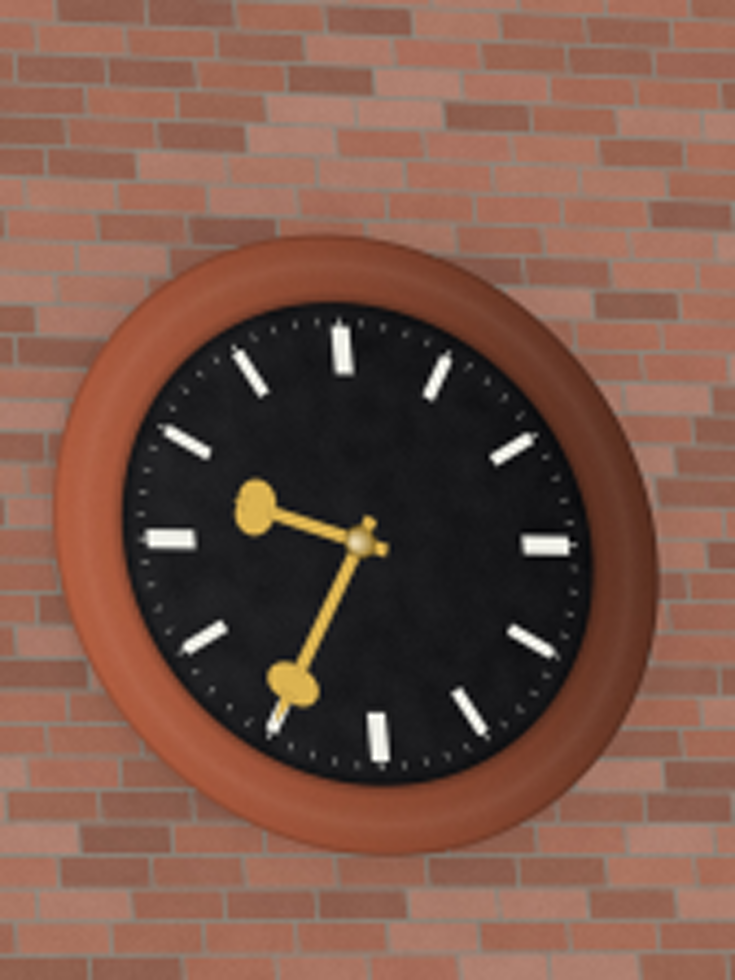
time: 9:35
